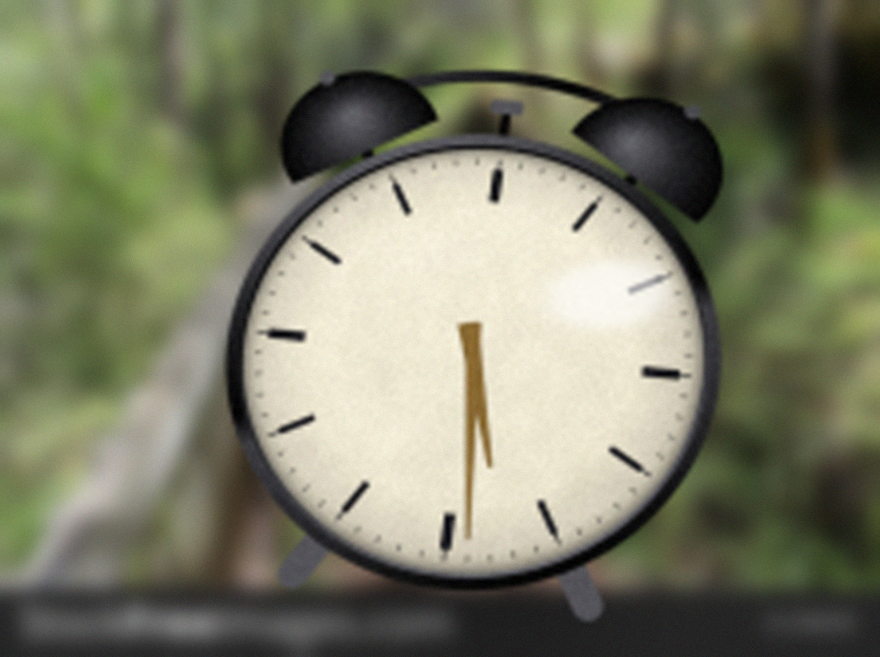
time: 5:29
